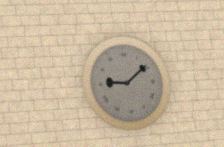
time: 9:09
